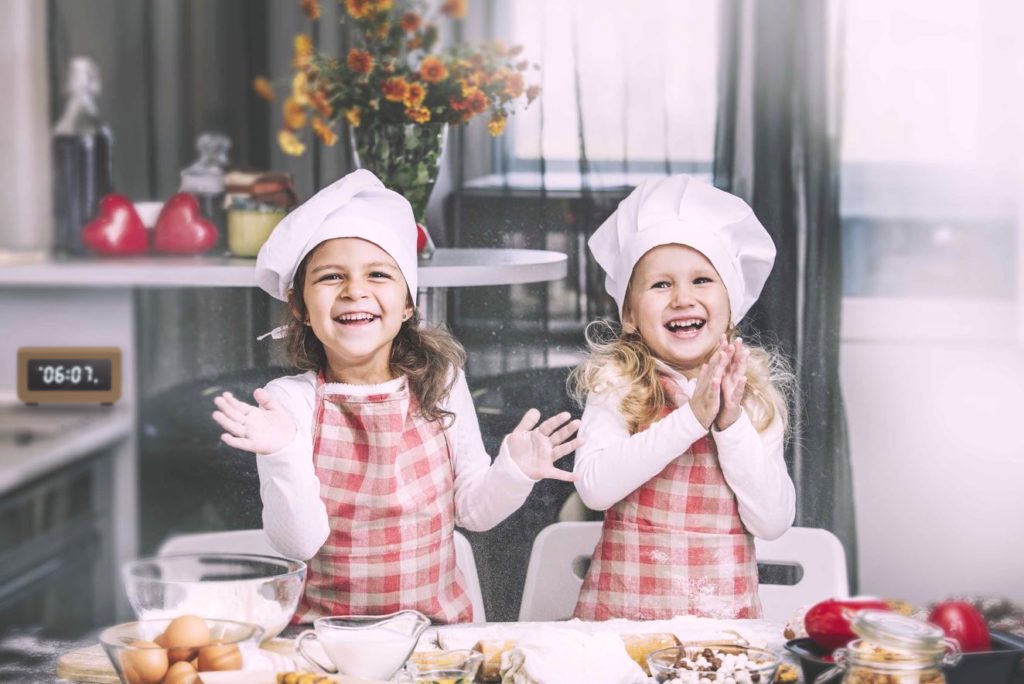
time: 6:07
